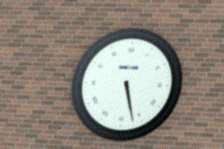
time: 5:27
